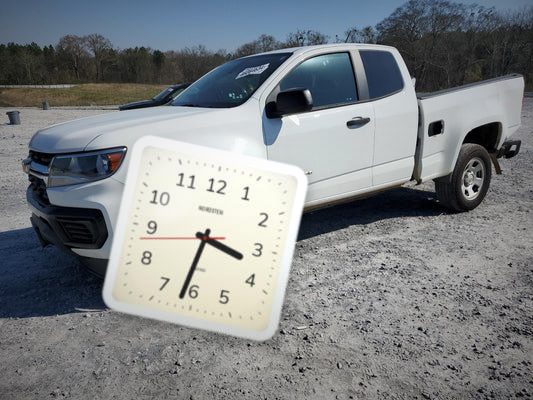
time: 3:31:43
